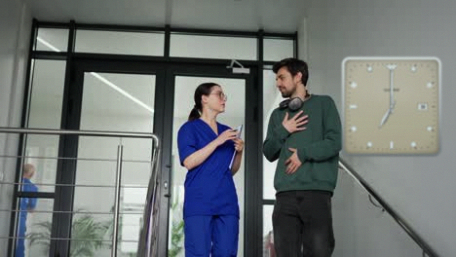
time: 7:00
